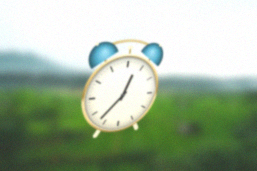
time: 12:37
